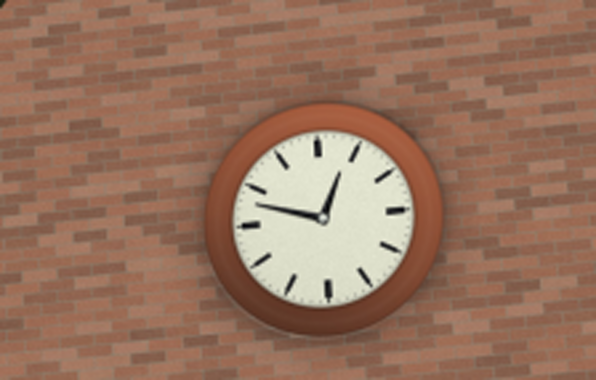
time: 12:48
